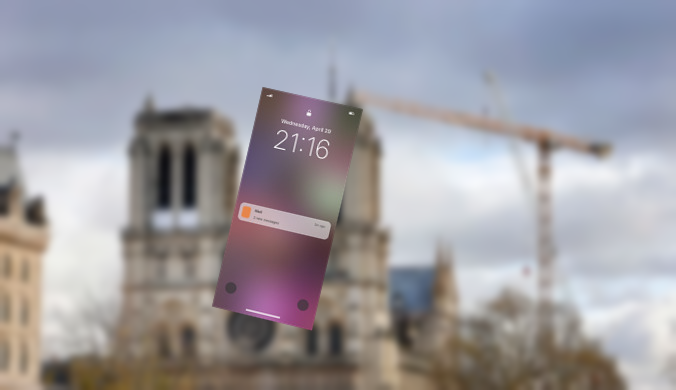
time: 21:16
